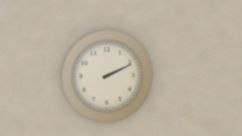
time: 2:11
